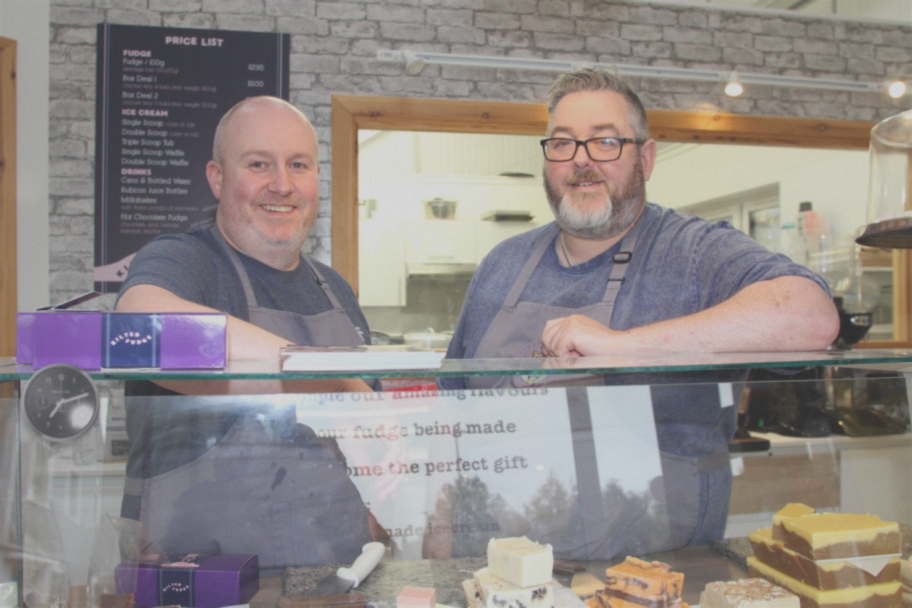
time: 7:12
